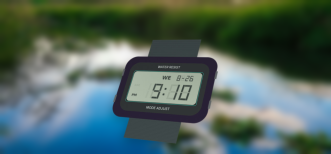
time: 9:10
